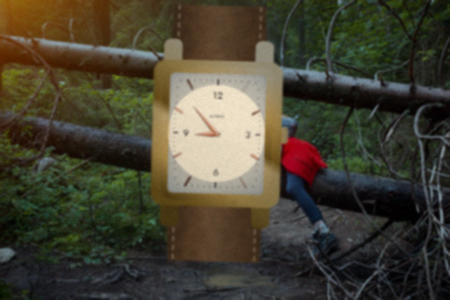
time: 8:53
